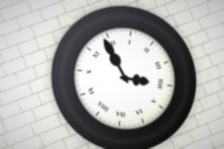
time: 3:59
